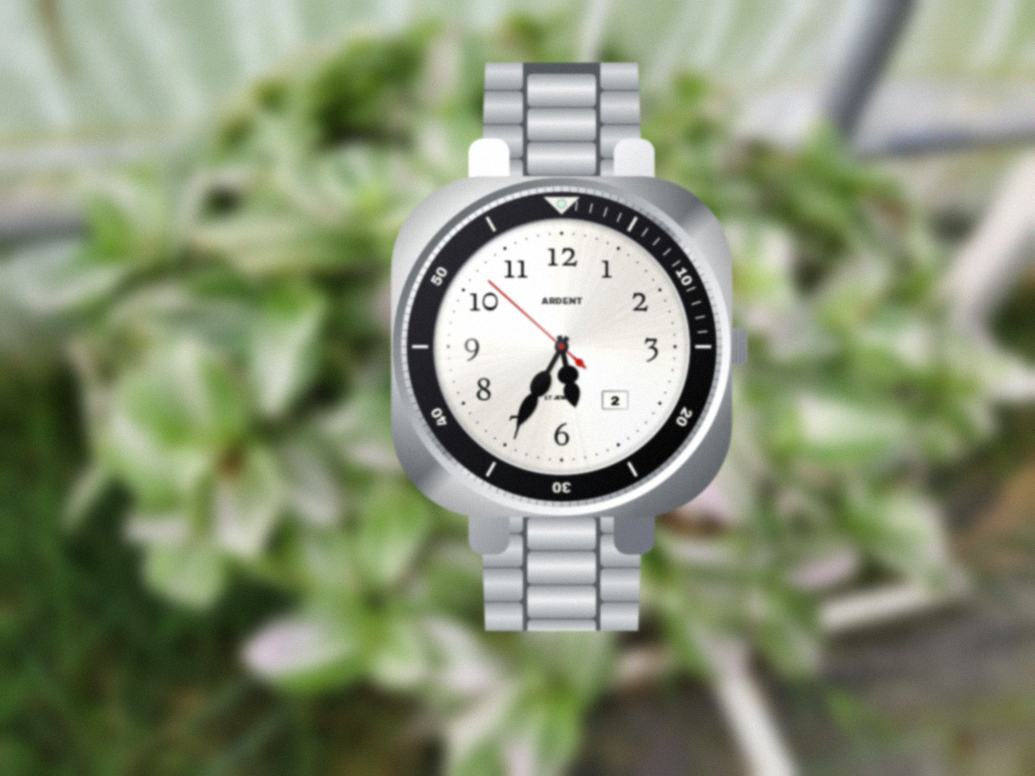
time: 5:34:52
